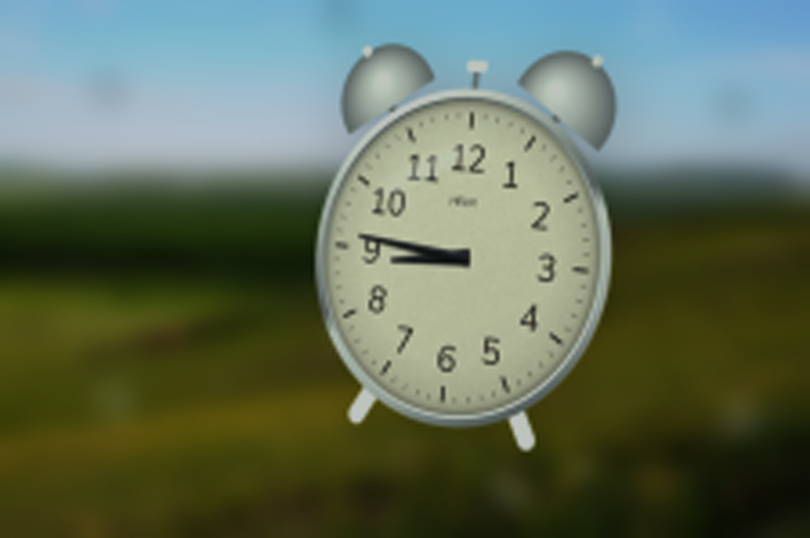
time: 8:46
